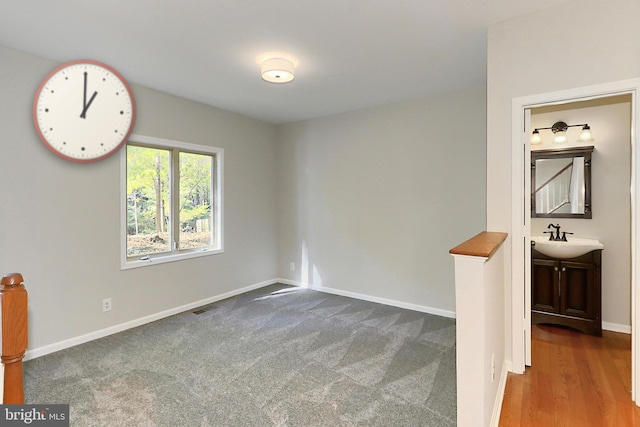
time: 1:00
